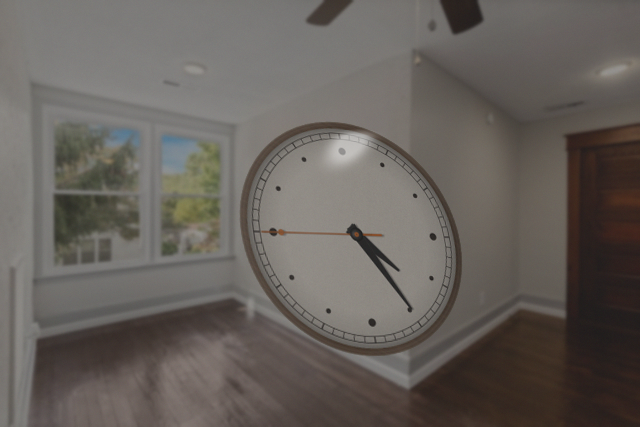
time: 4:24:45
